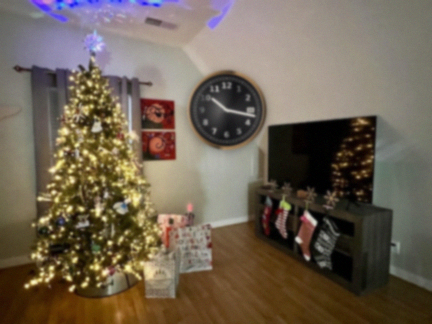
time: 10:17
